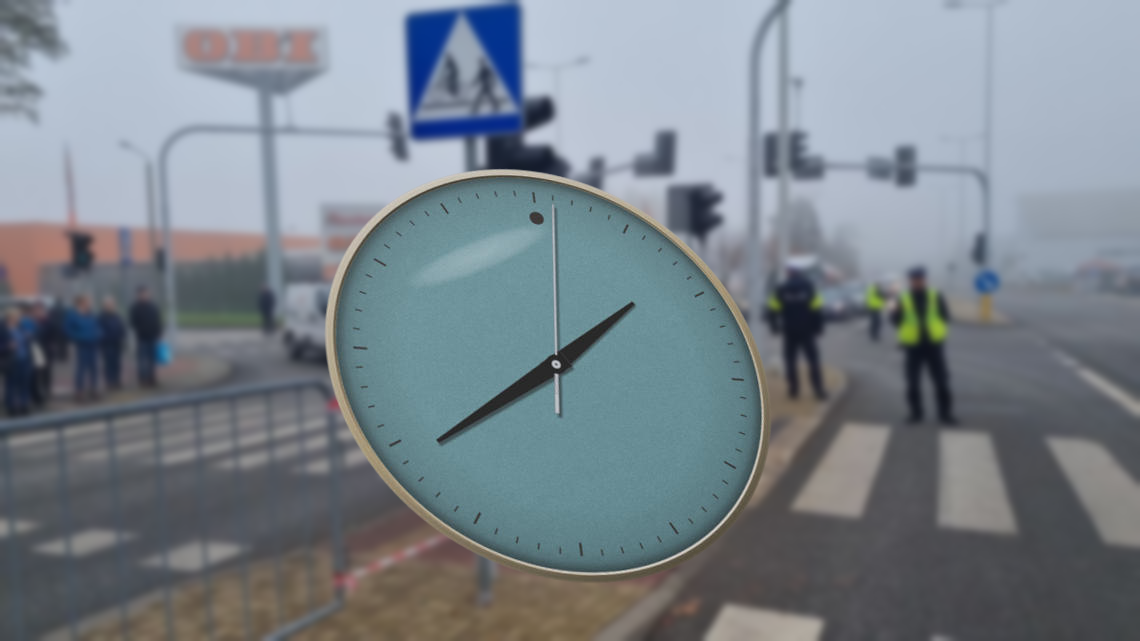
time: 1:39:01
